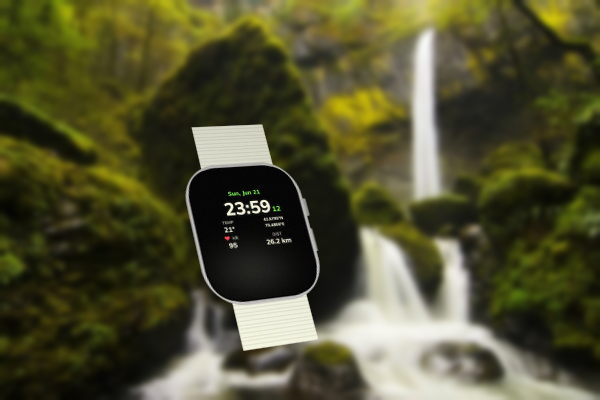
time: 23:59
